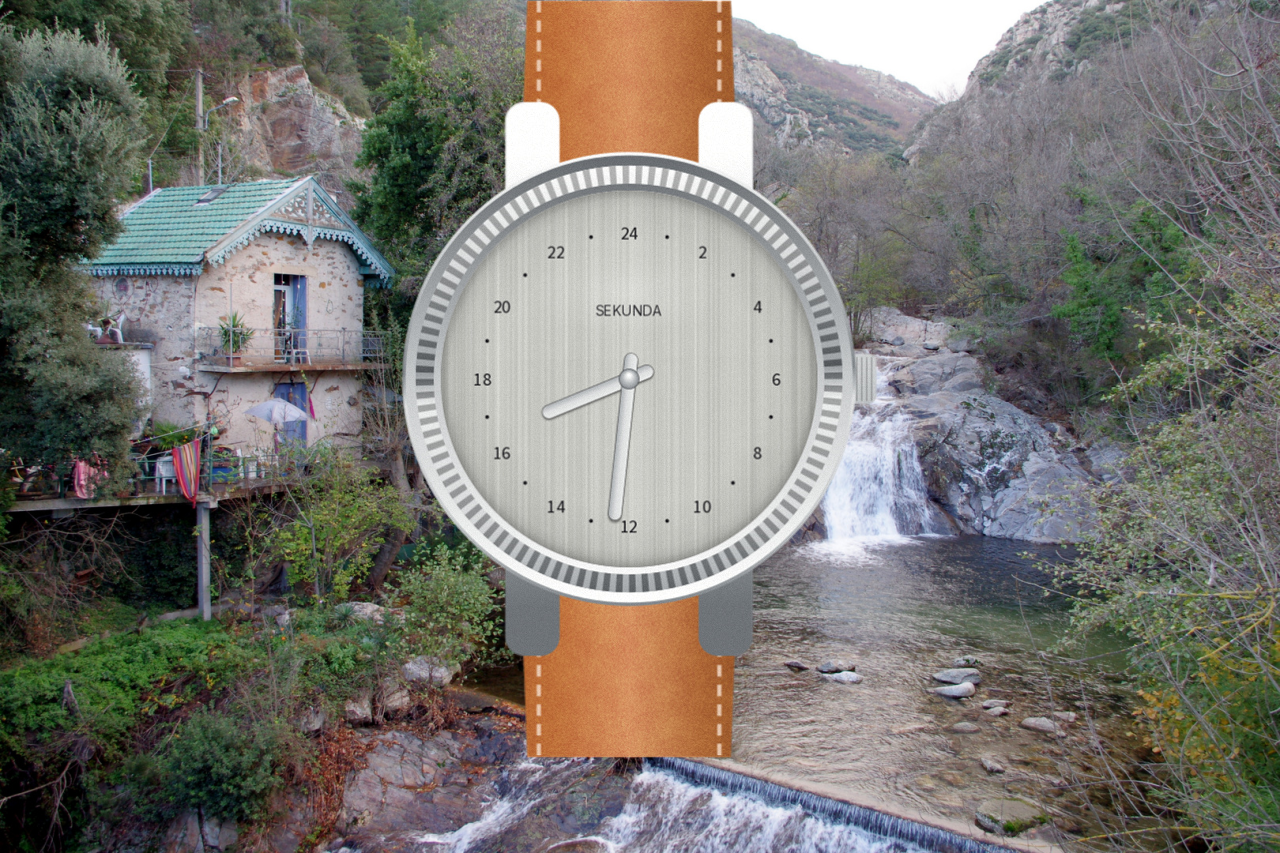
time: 16:31
